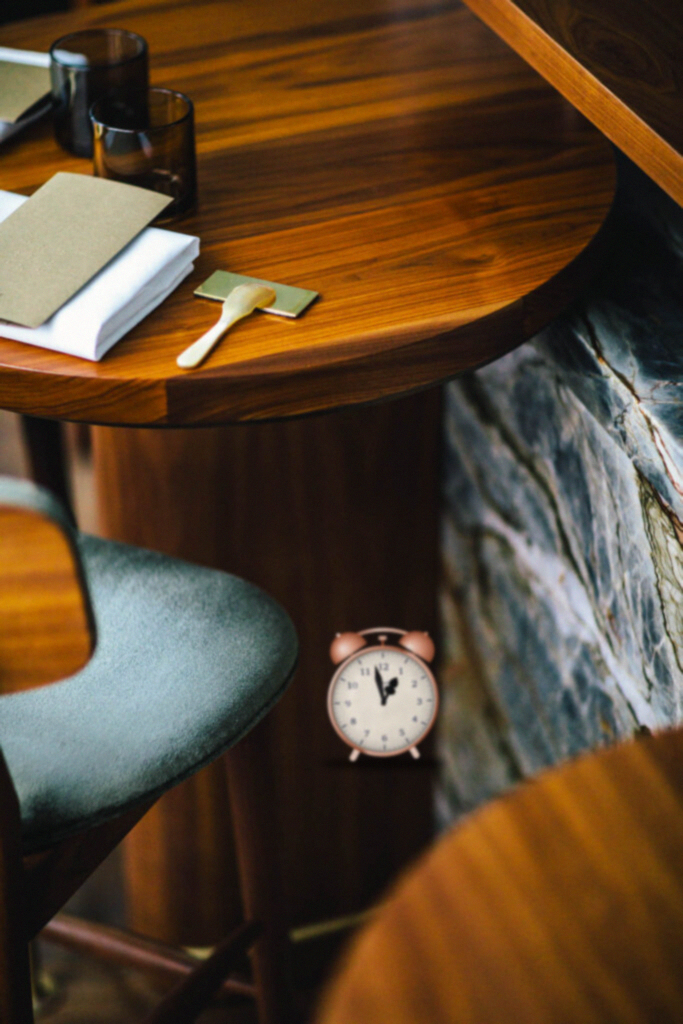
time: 12:58
